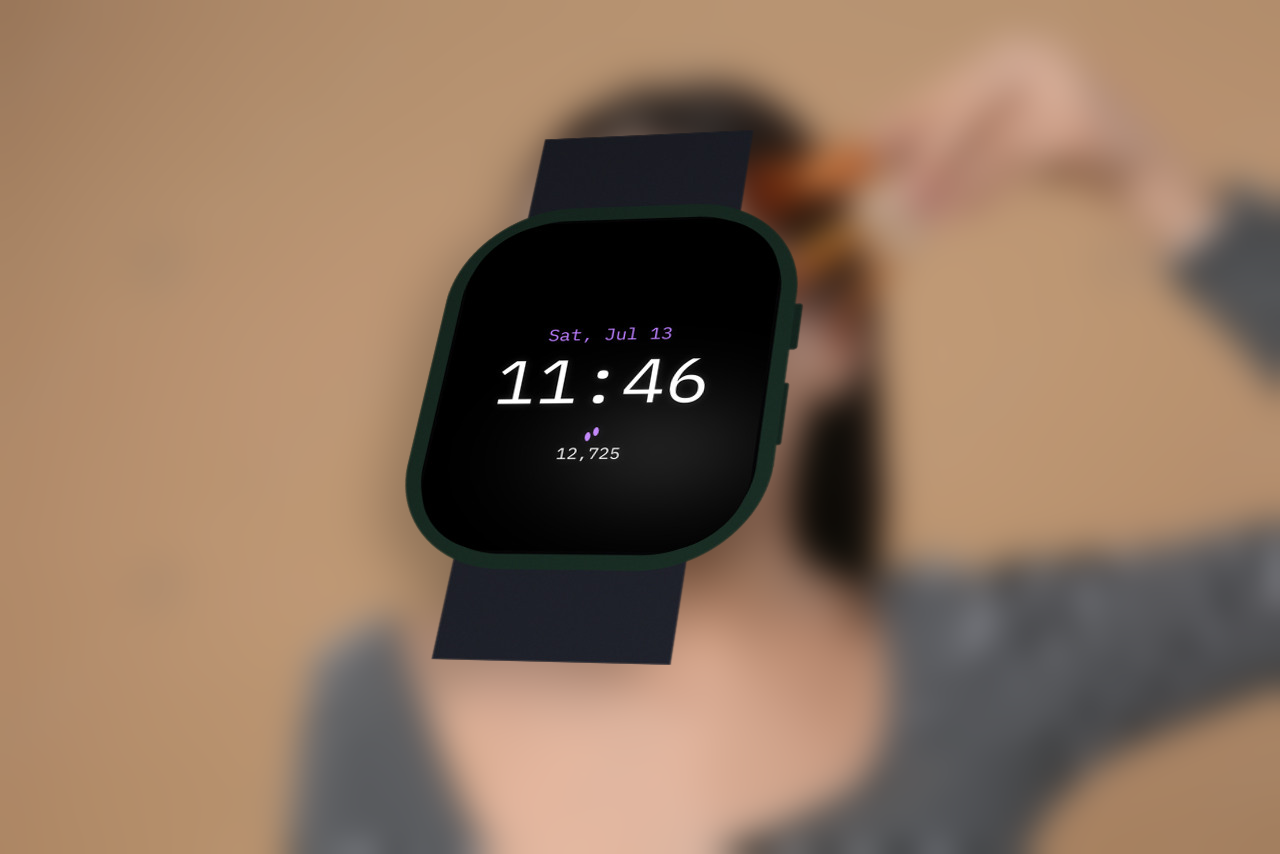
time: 11:46
